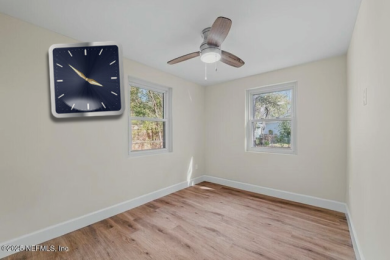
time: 3:52
